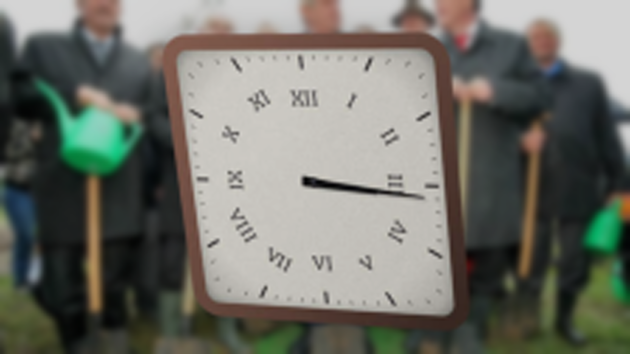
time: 3:16
